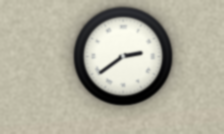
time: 2:39
